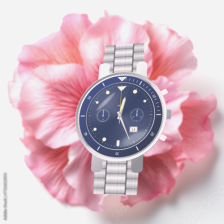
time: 12:26
